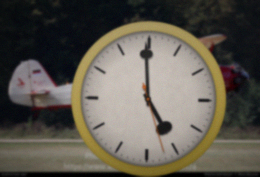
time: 4:59:27
